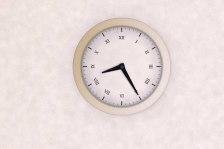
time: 8:25
